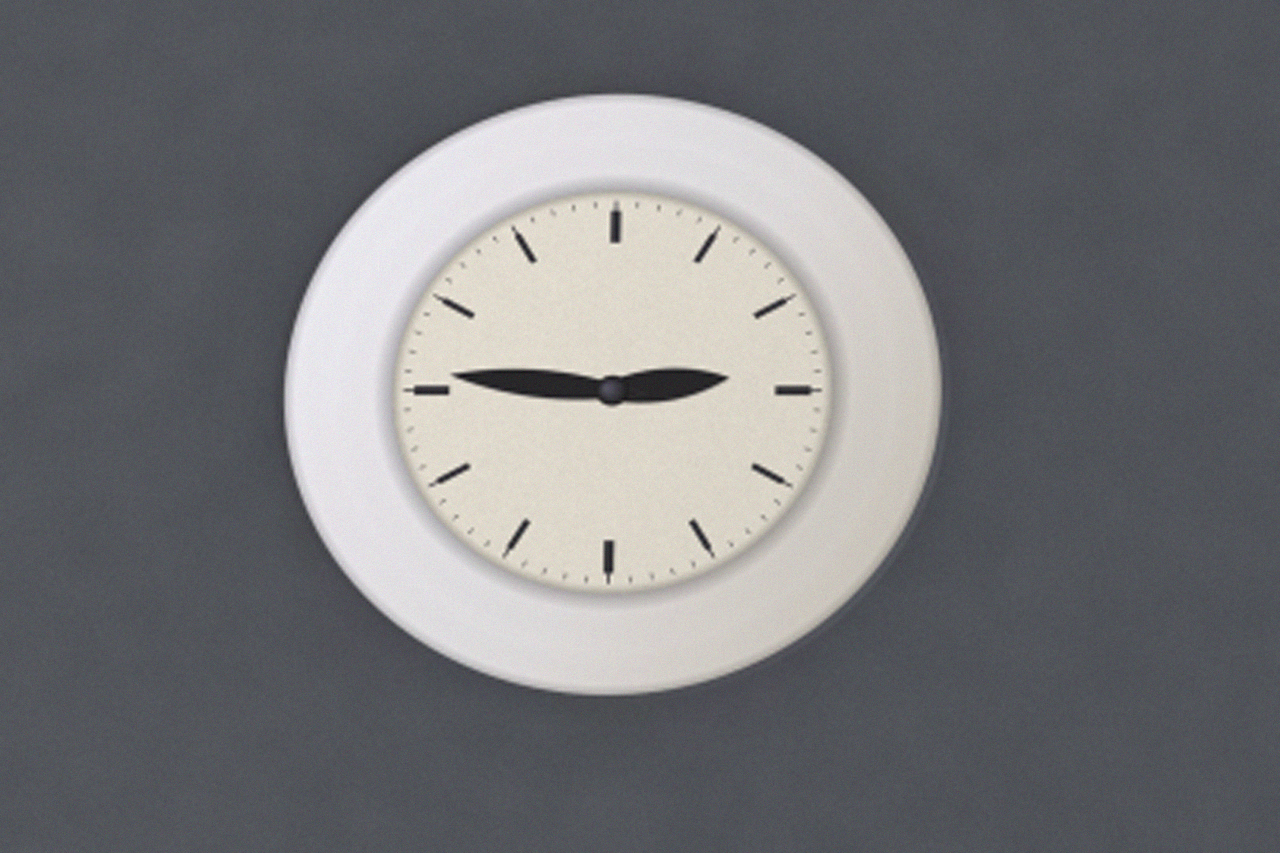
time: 2:46
